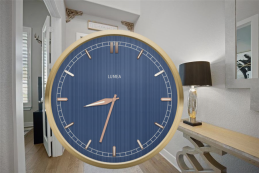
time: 8:33
